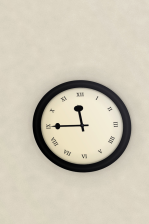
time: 11:45
